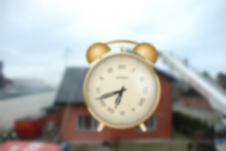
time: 6:42
